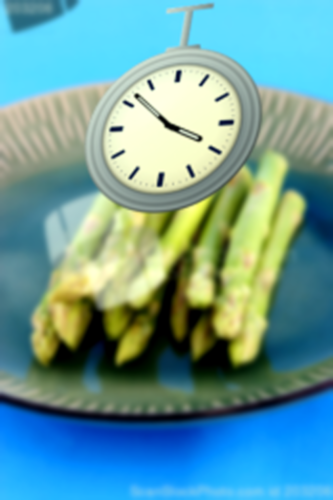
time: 3:52
